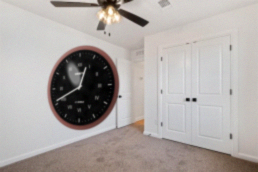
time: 12:41
